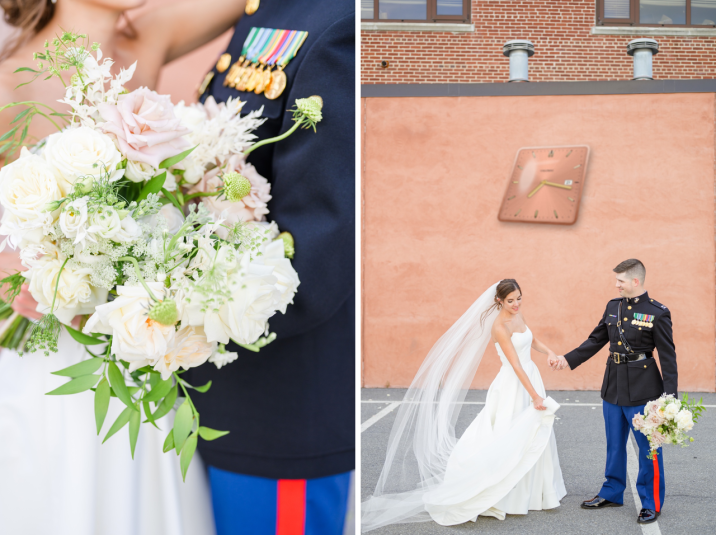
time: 7:17
